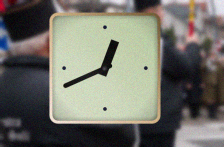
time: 12:41
